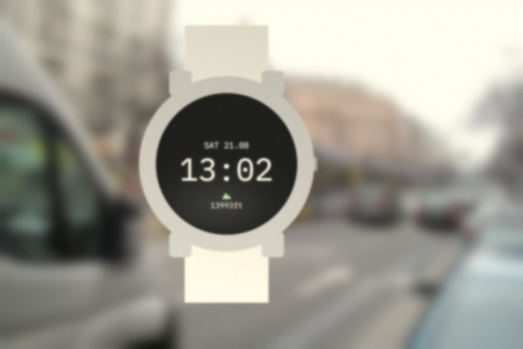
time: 13:02
